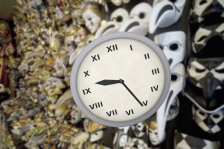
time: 9:26
